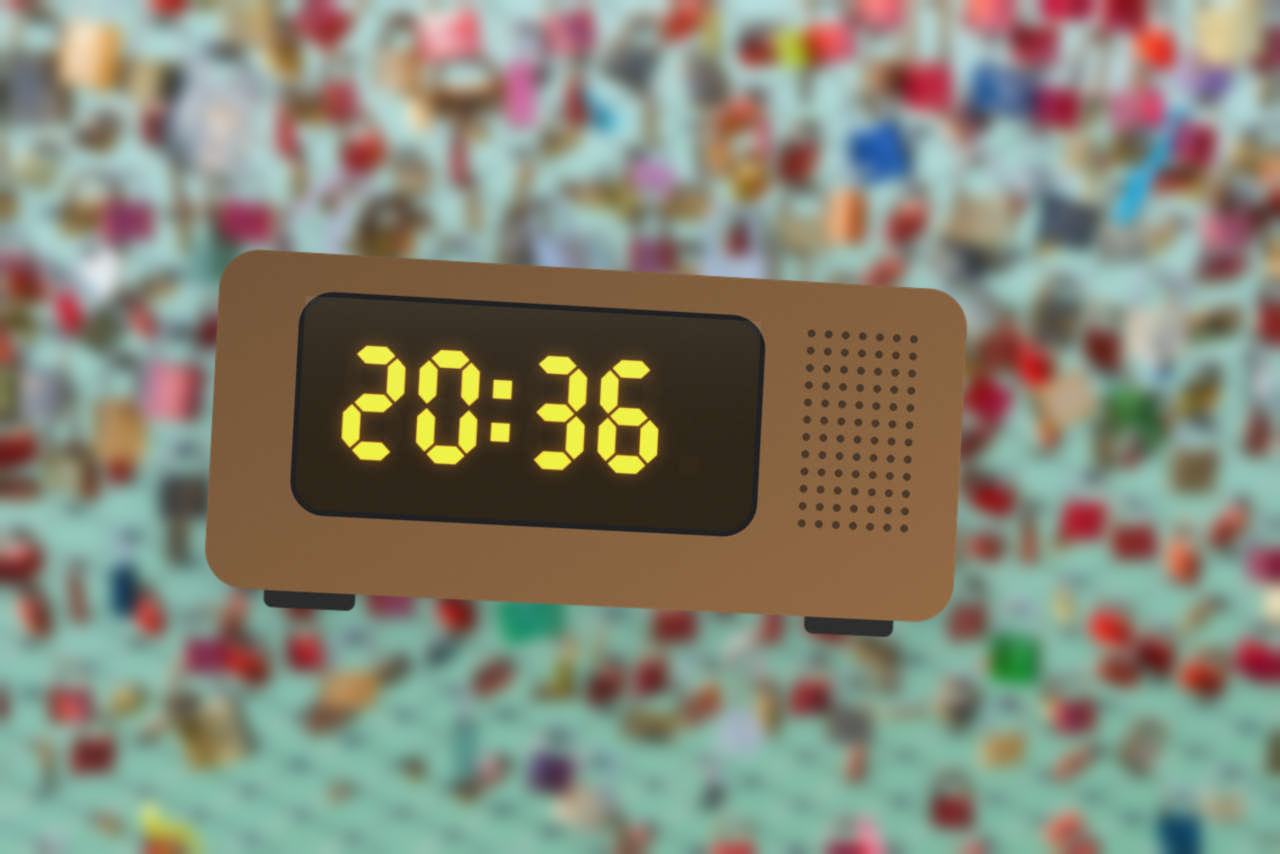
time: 20:36
